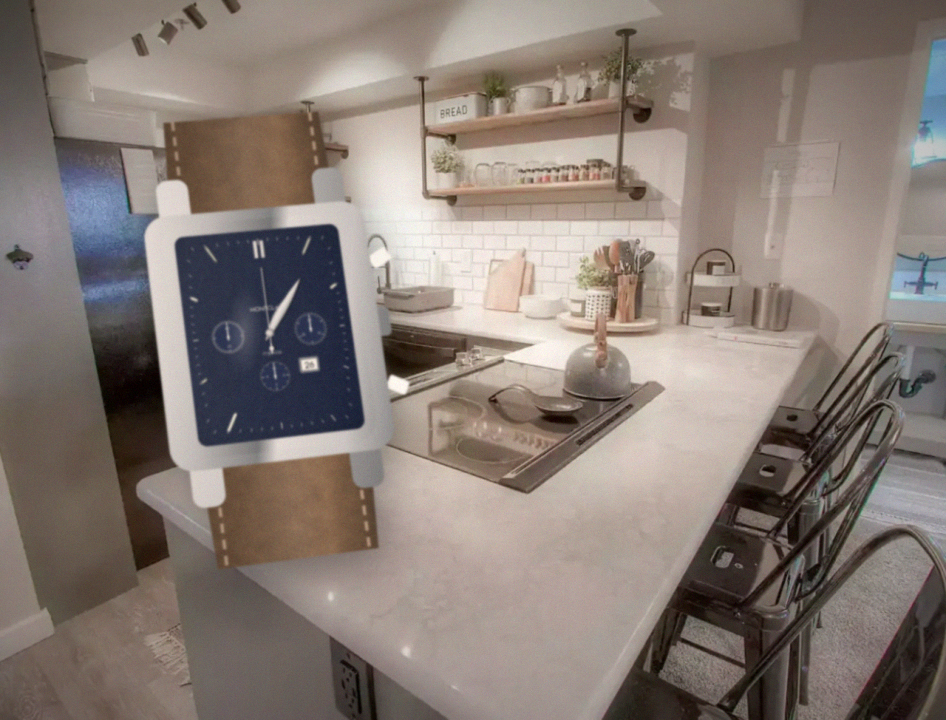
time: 1:06
